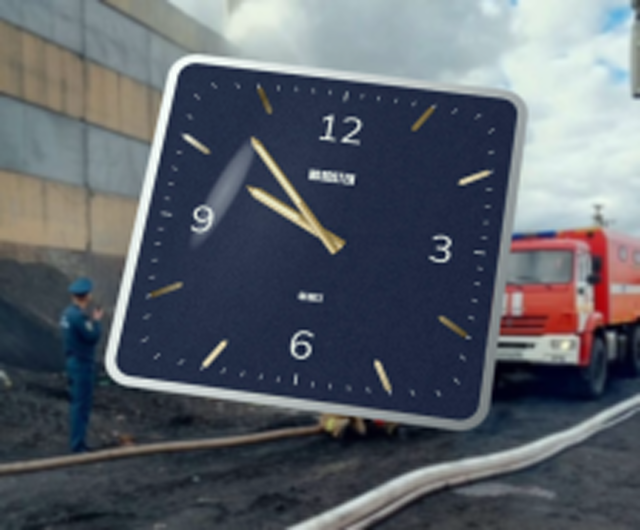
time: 9:53
